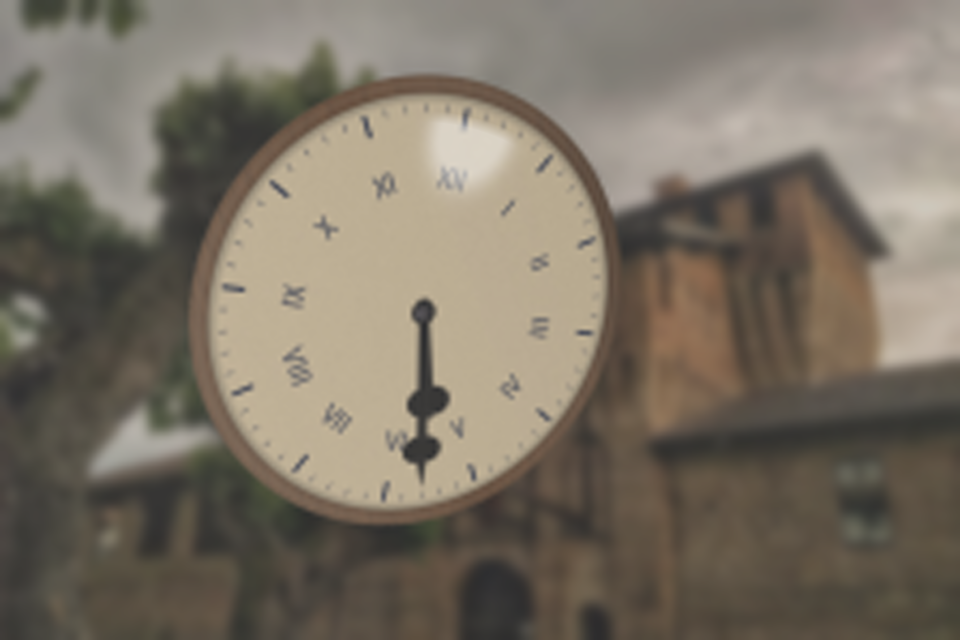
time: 5:28
